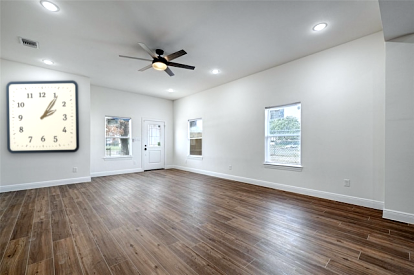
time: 2:06
